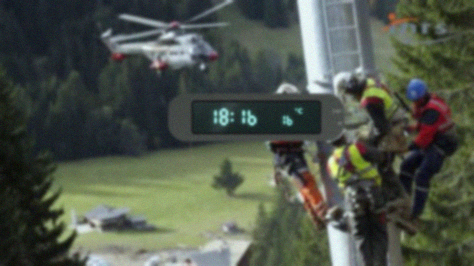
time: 18:16
